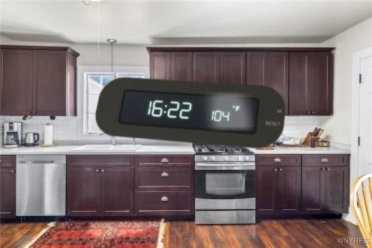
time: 16:22
